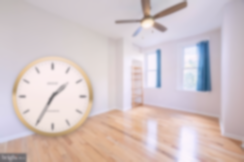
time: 1:35
